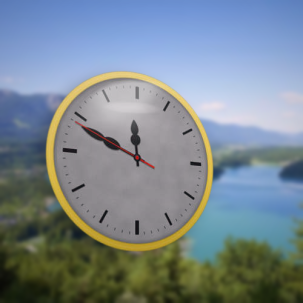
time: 11:48:49
